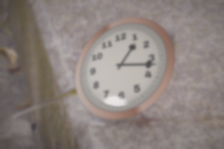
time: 1:17
